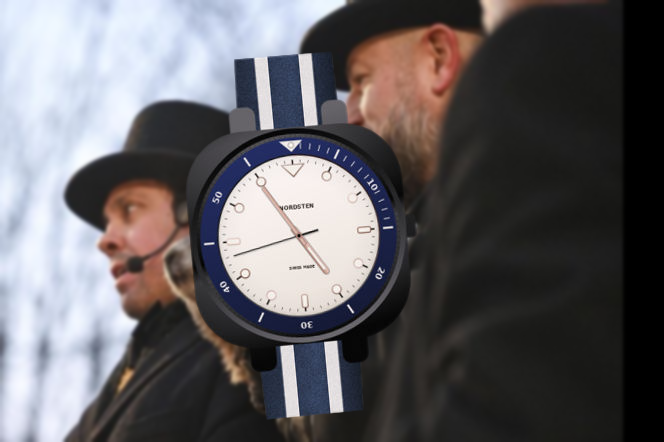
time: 4:54:43
